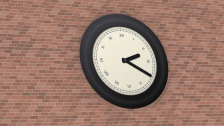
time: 2:20
